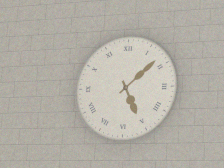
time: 5:08
